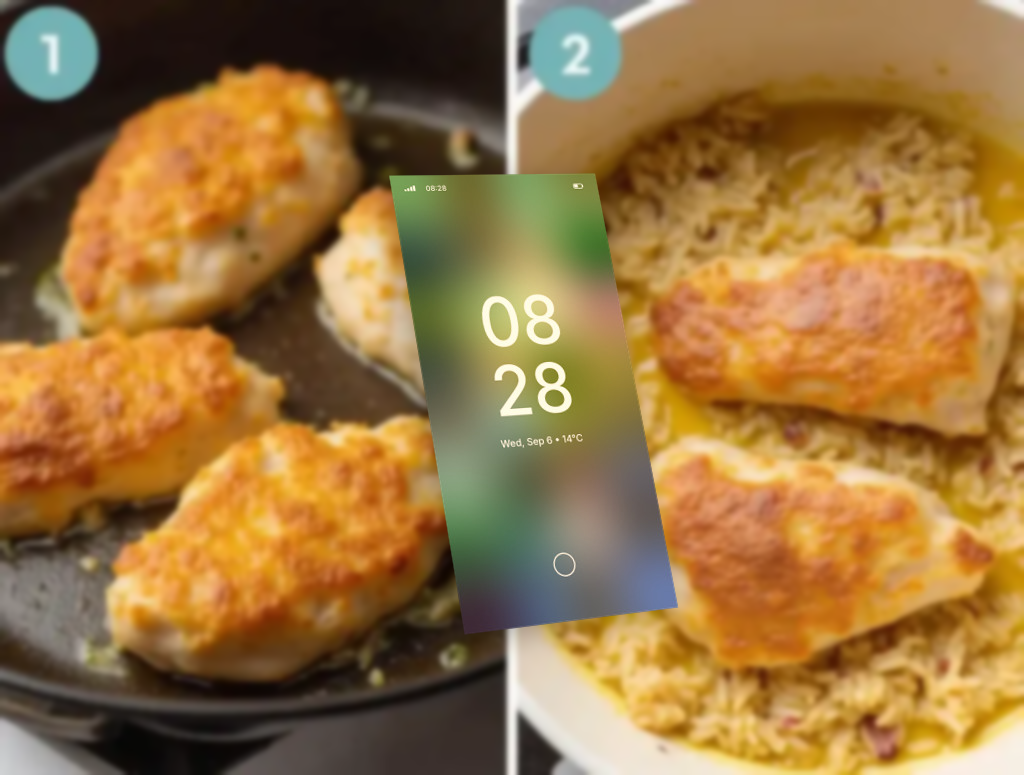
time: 8:28
